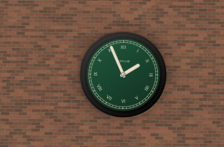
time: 1:56
